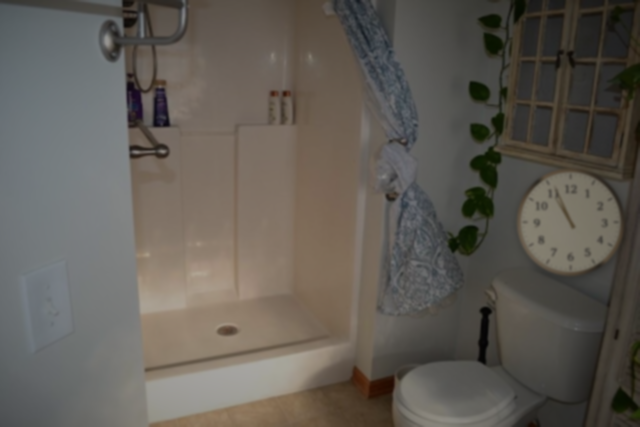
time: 10:56
